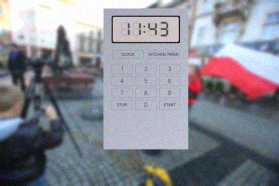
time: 11:43
